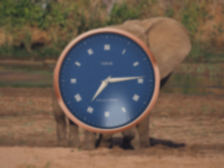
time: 7:14
